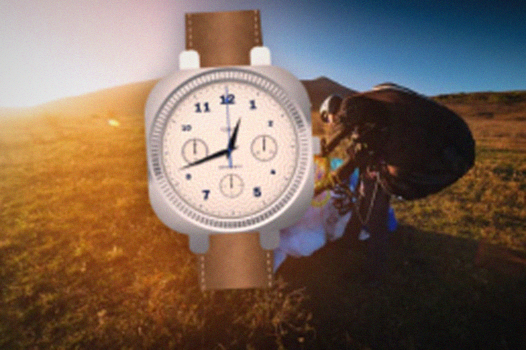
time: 12:42
